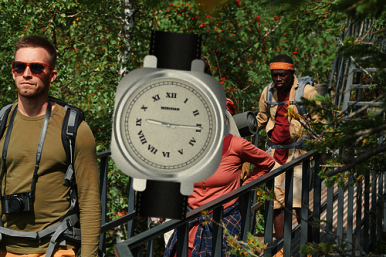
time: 9:15
